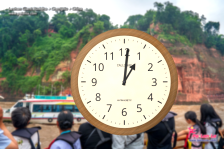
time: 1:01
